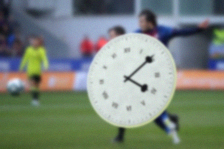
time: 4:09
